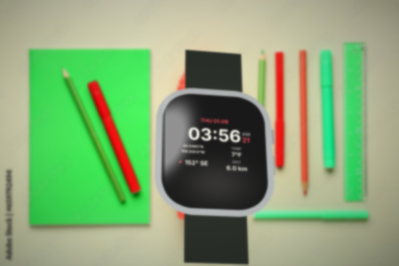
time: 3:56
